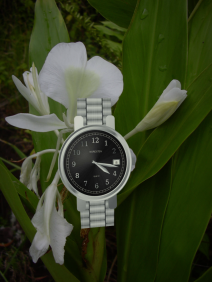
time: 4:17
